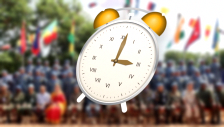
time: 3:01
